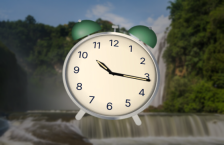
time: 10:16
